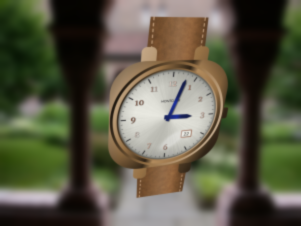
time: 3:03
